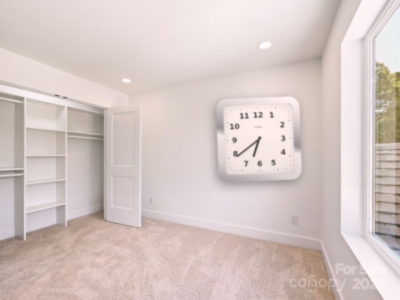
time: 6:39
